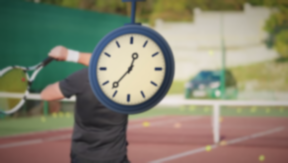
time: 12:37
